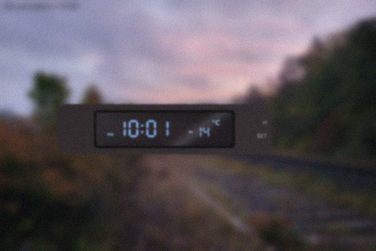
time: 10:01
